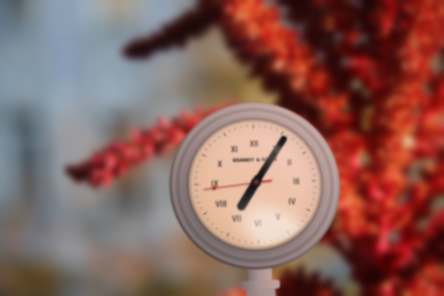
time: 7:05:44
